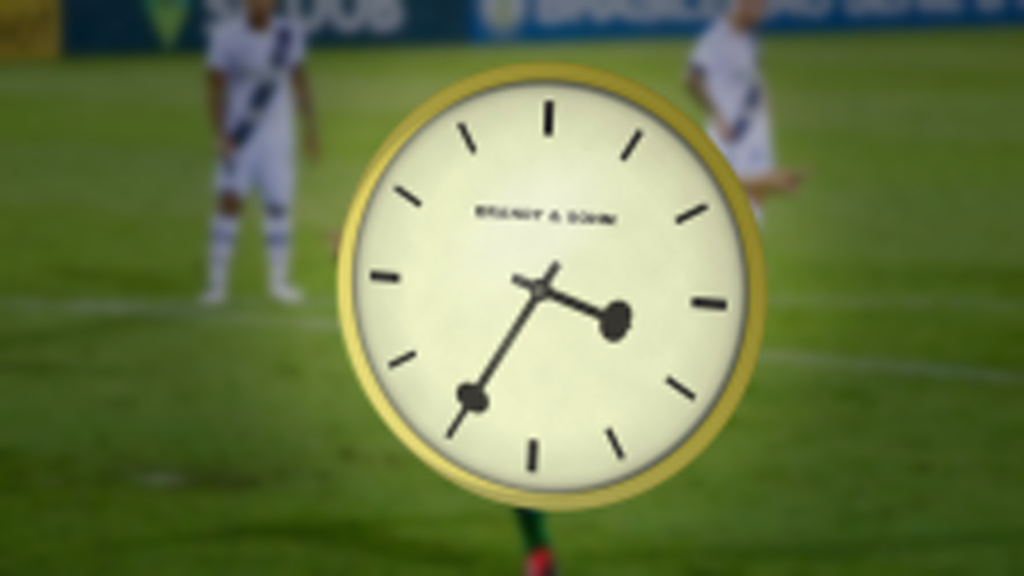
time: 3:35
